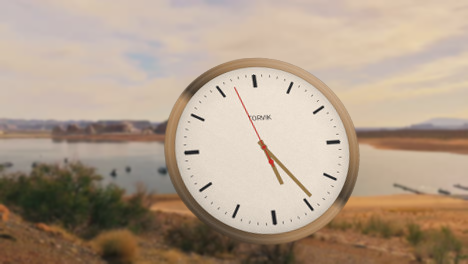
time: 5:23:57
